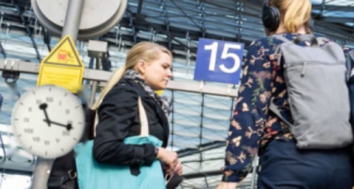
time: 11:17
